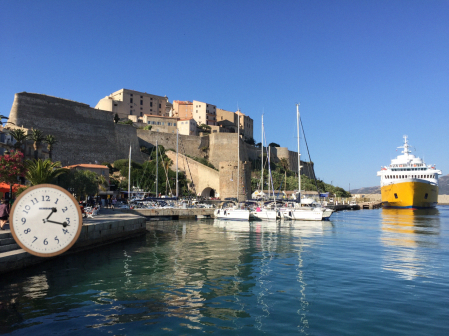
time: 1:17
